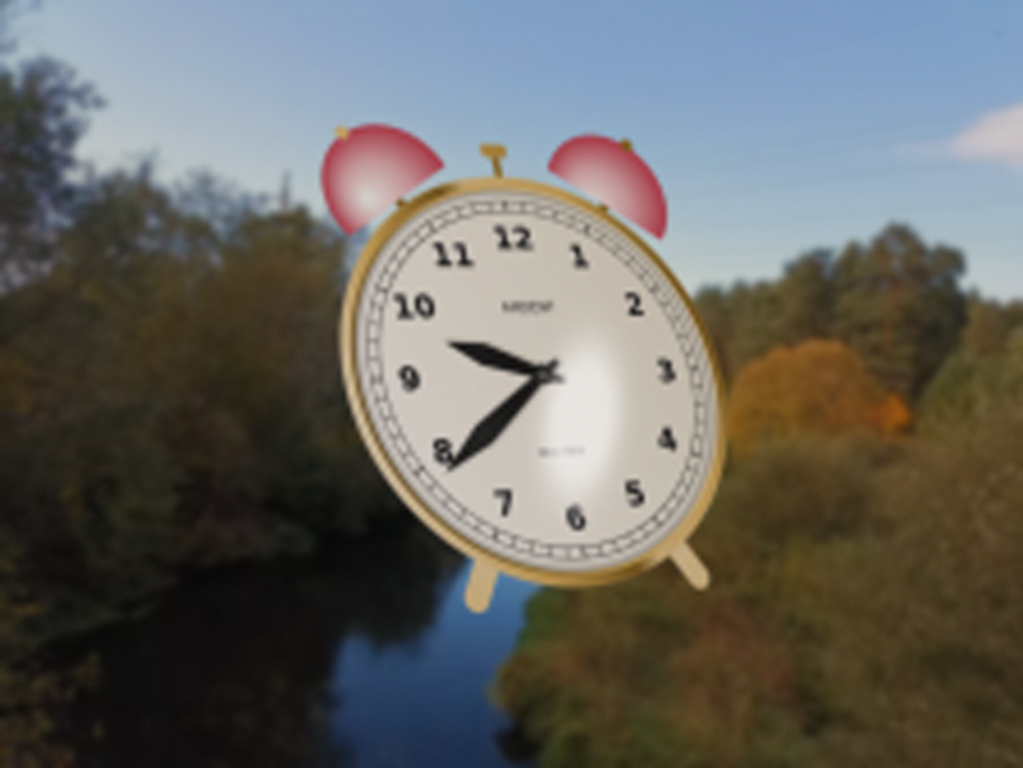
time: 9:39
